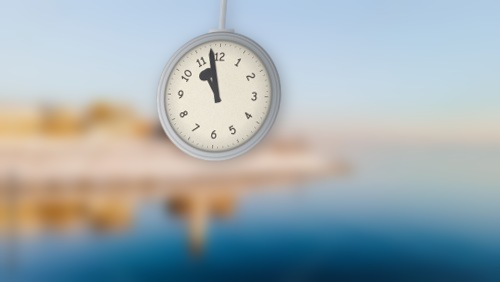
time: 10:58
